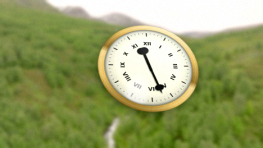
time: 11:27
